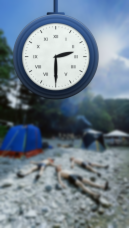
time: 2:30
